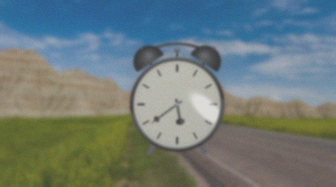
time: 5:39
